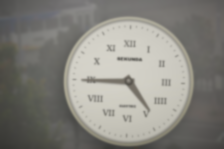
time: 4:45
